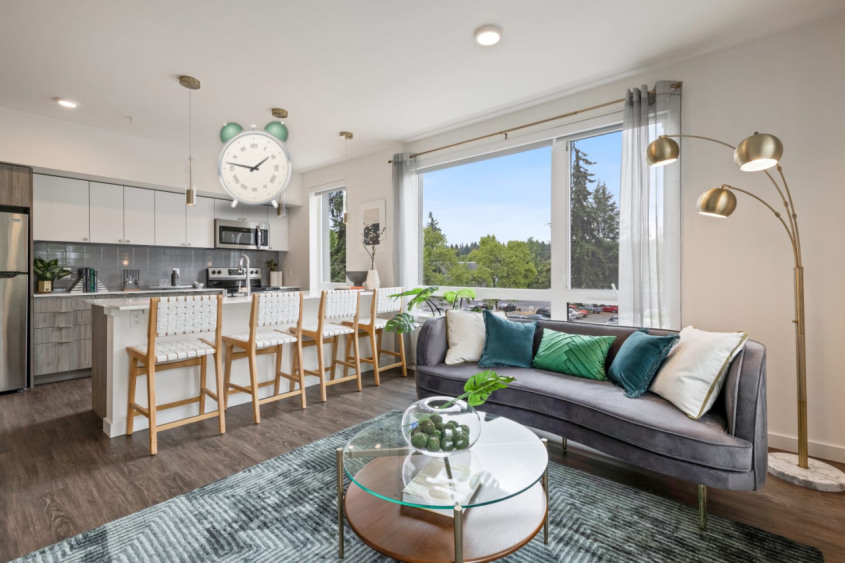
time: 1:47
